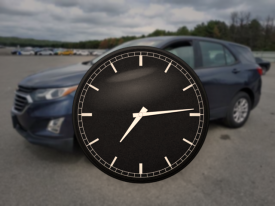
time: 7:14
